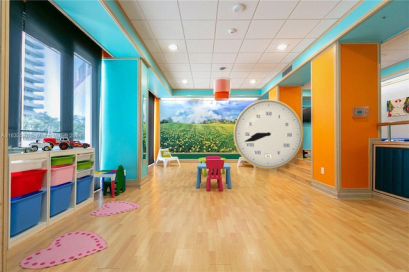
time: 8:42
